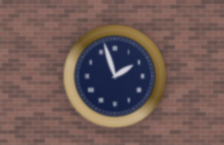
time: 1:57
